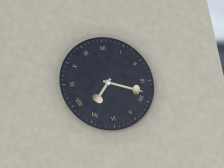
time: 7:18
